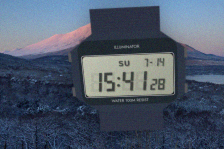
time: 15:41:28
